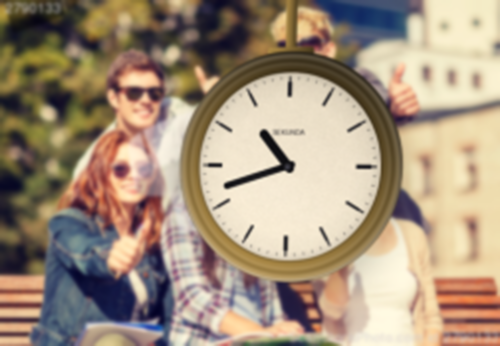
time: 10:42
